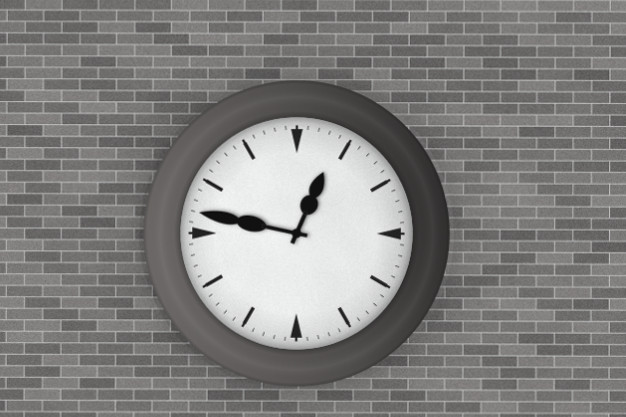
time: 12:47
